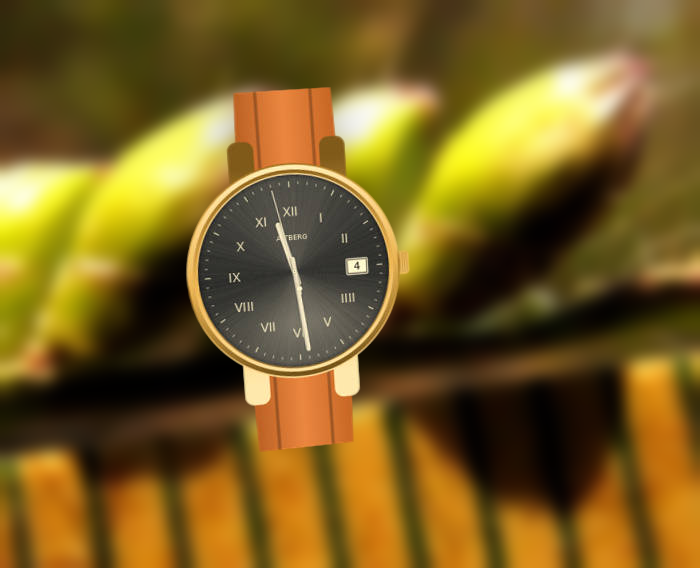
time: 11:28:58
